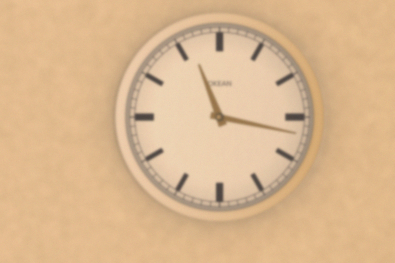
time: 11:17
